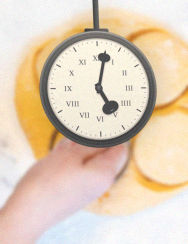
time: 5:02
